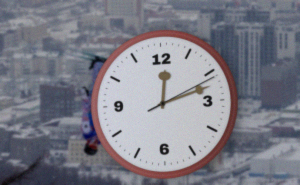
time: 12:12:11
